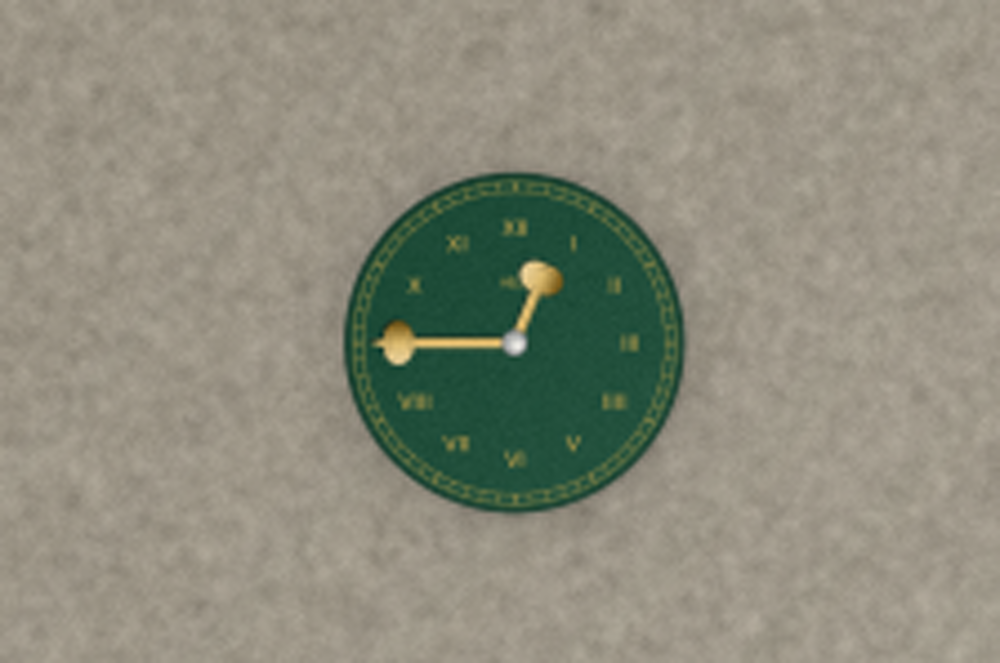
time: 12:45
